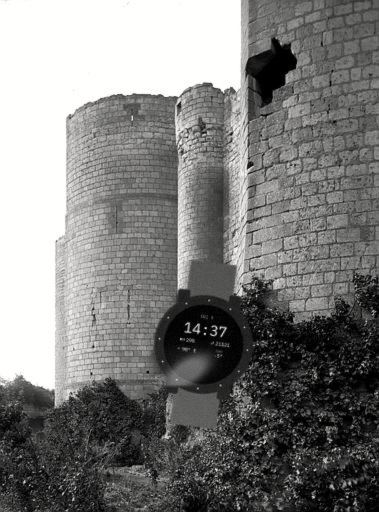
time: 14:37
